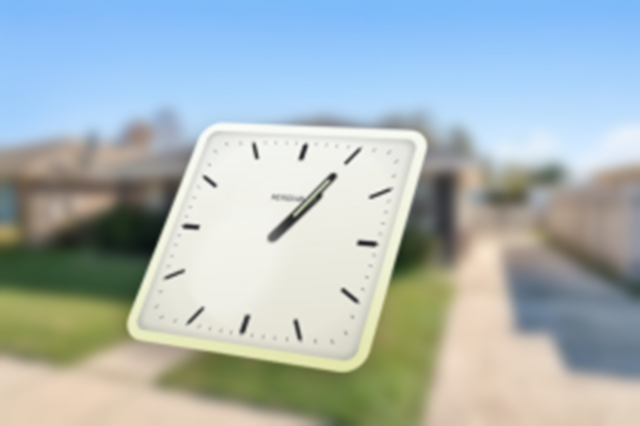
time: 1:05
